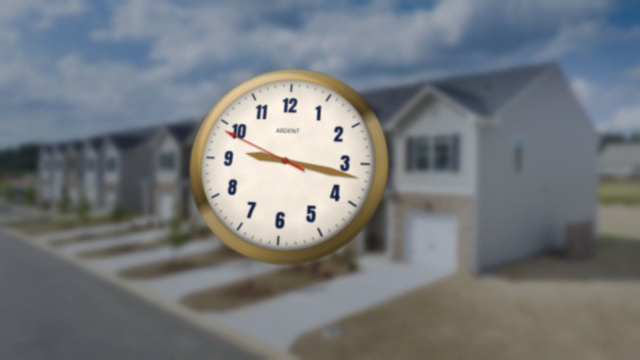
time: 9:16:49
